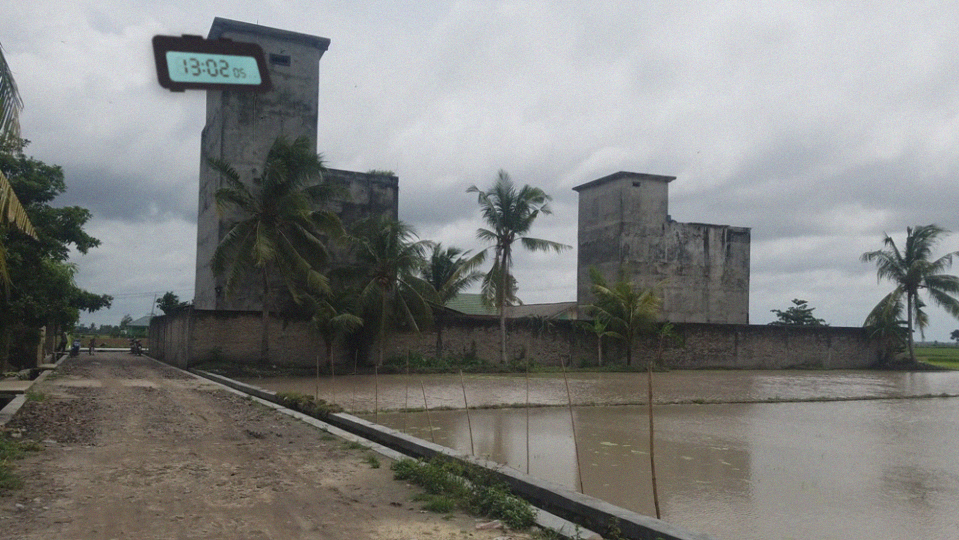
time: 13:02:05
